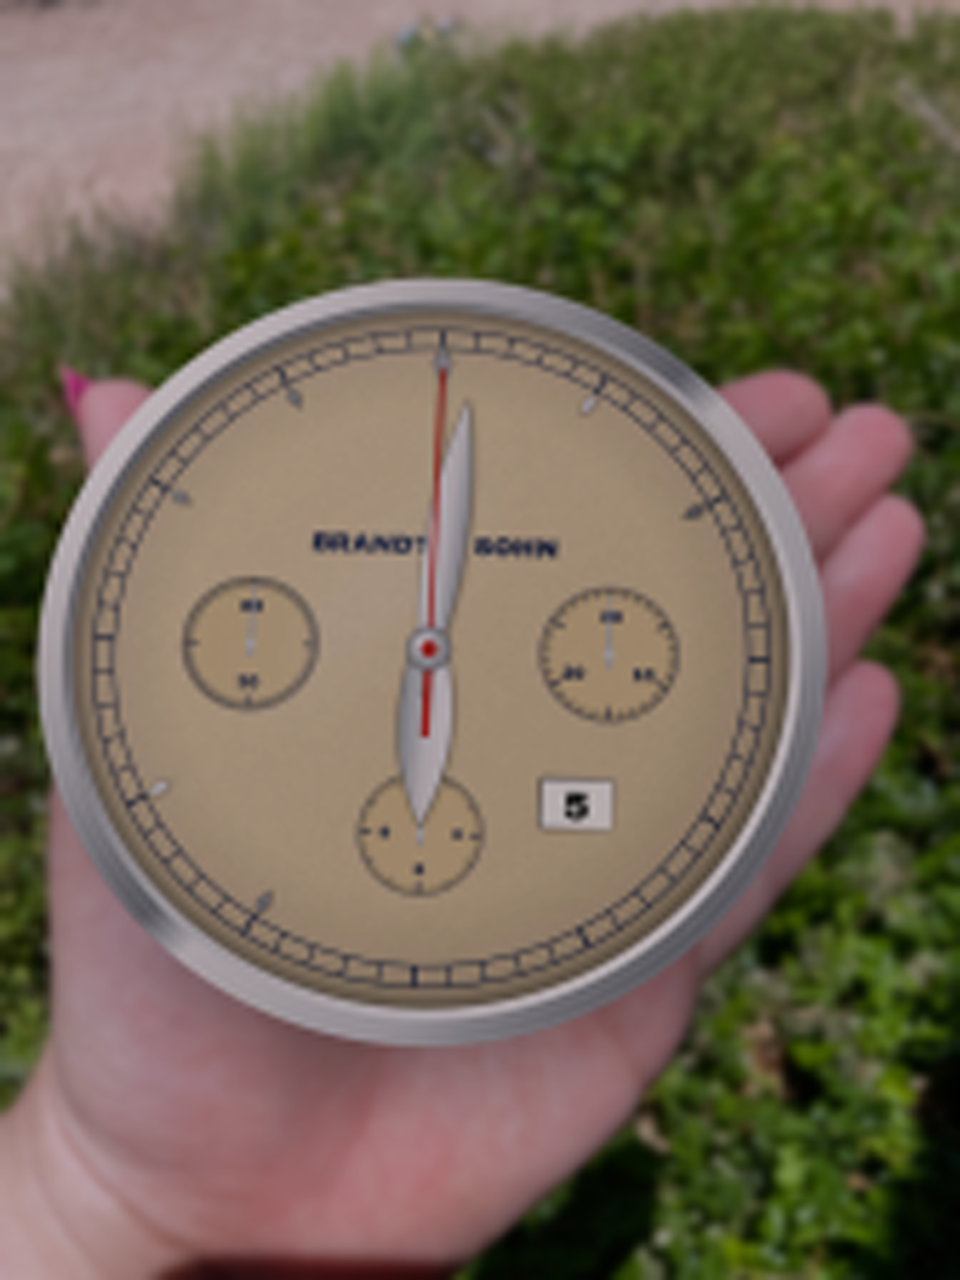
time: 6:01
